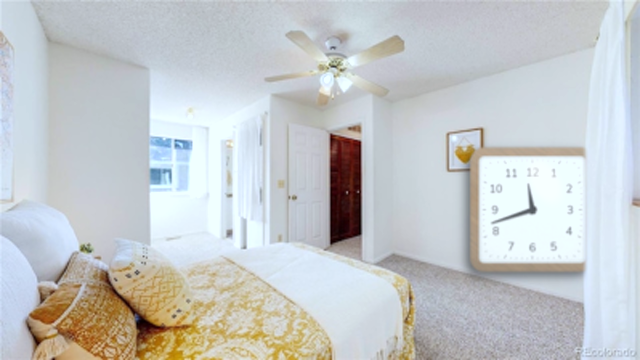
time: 11:42
